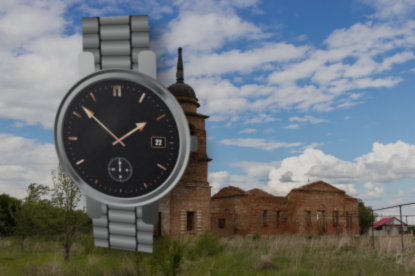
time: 1:52
